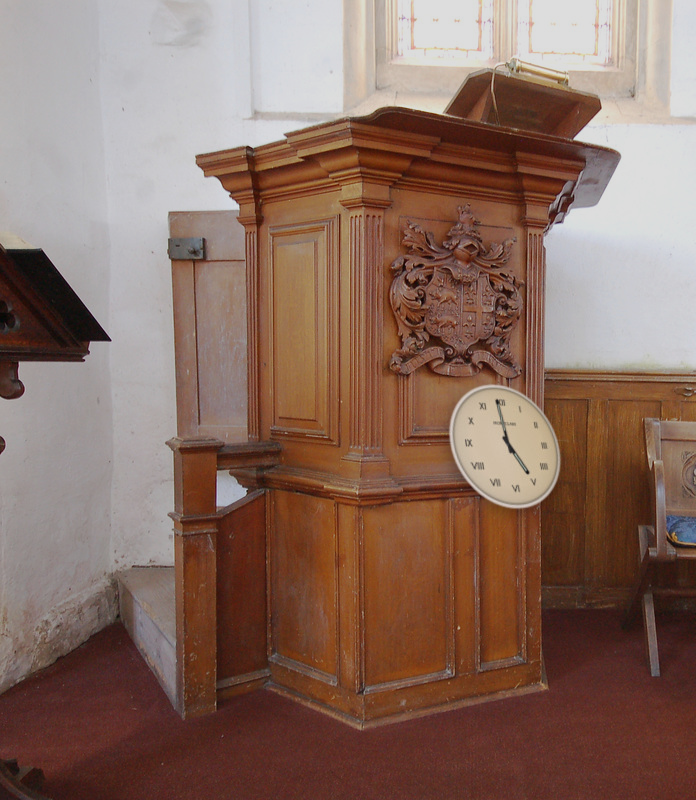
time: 4:59
